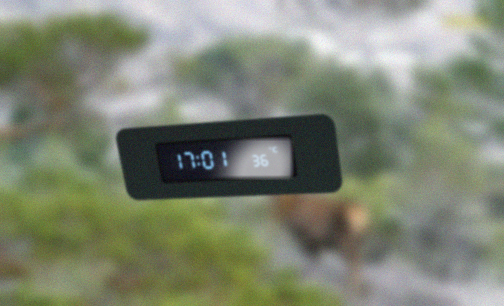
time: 17:01
